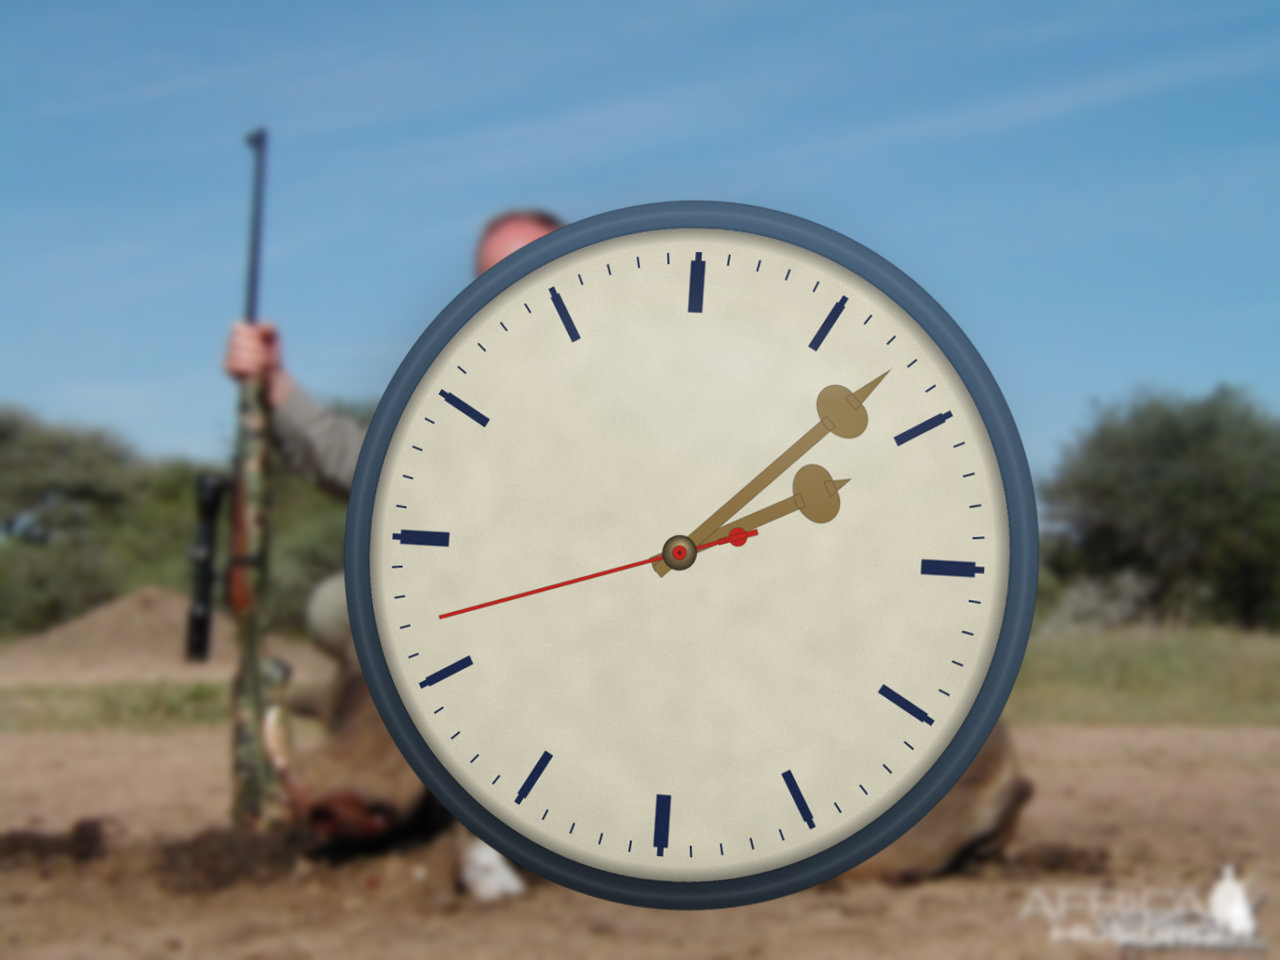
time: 2:07:42
